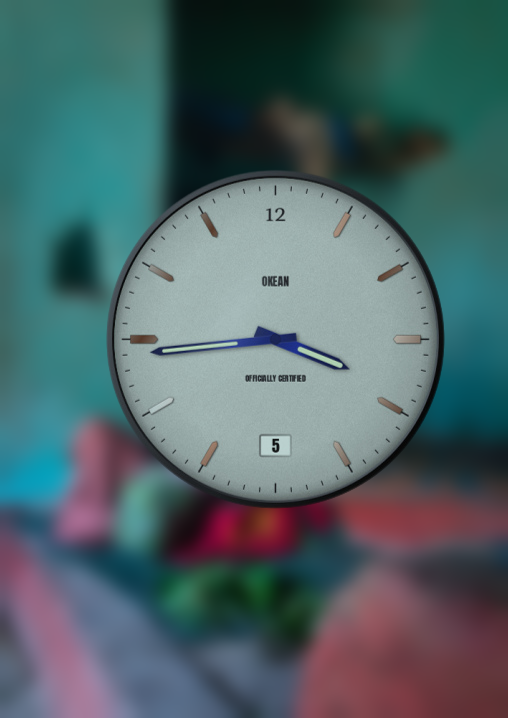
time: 3:44
